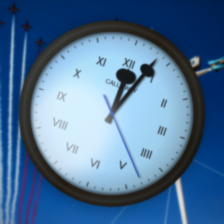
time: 12:03:23
